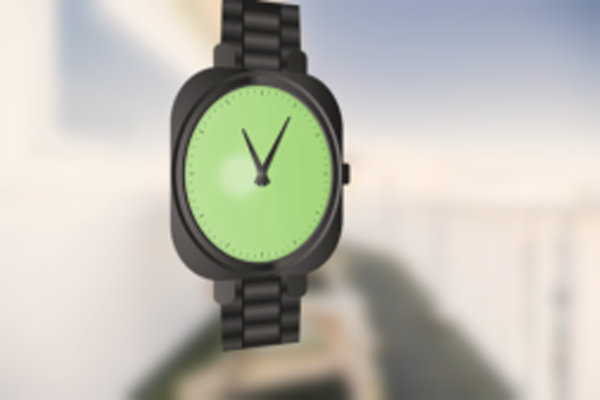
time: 11:05
